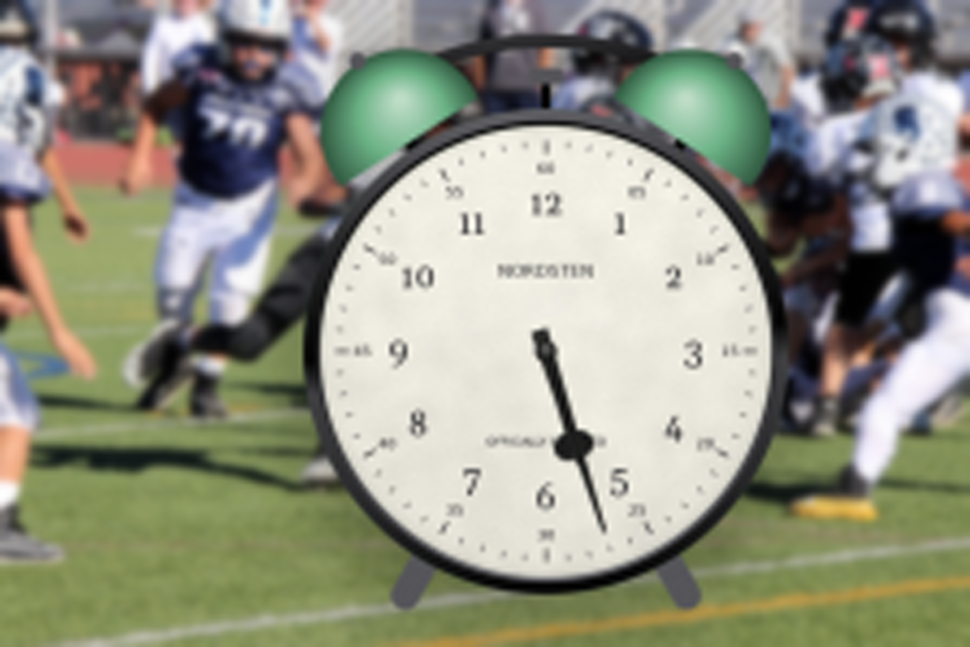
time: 5:27
